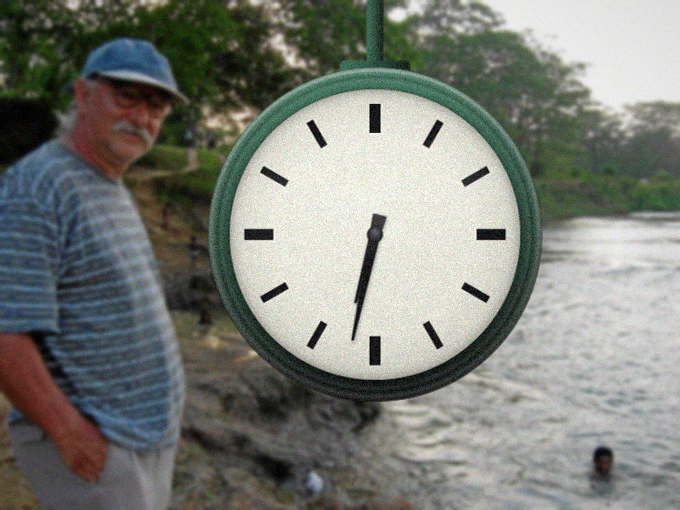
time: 6:32
